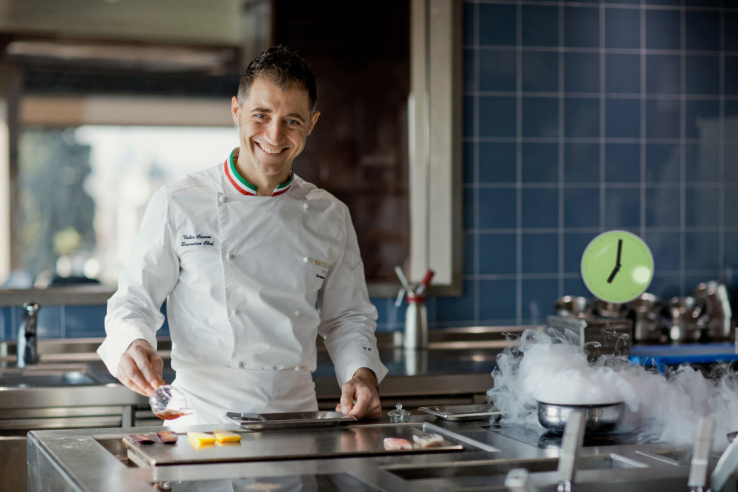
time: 7:01
